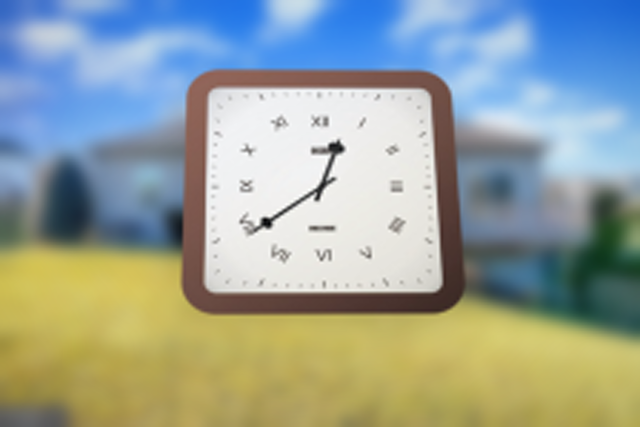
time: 12:39
